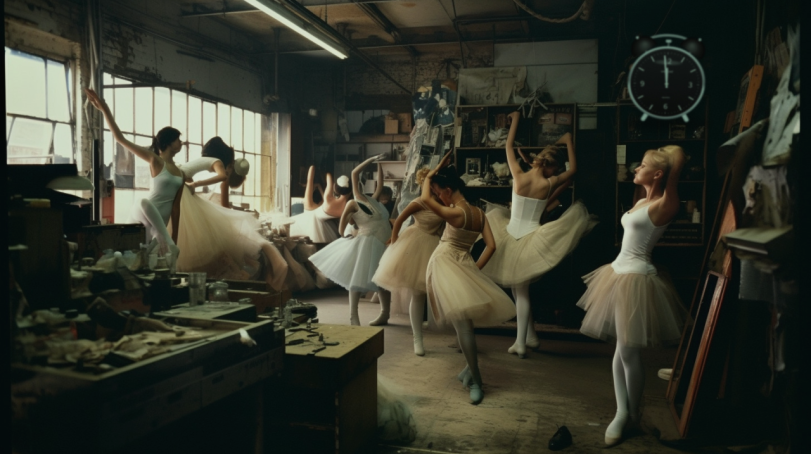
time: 11:59
